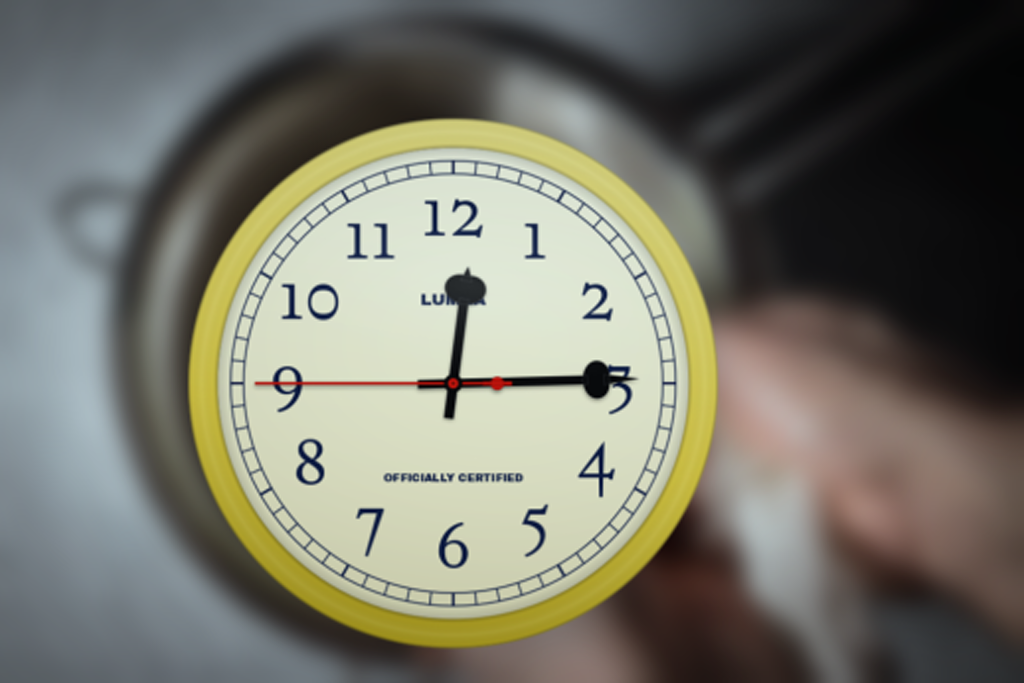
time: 12:14:45
